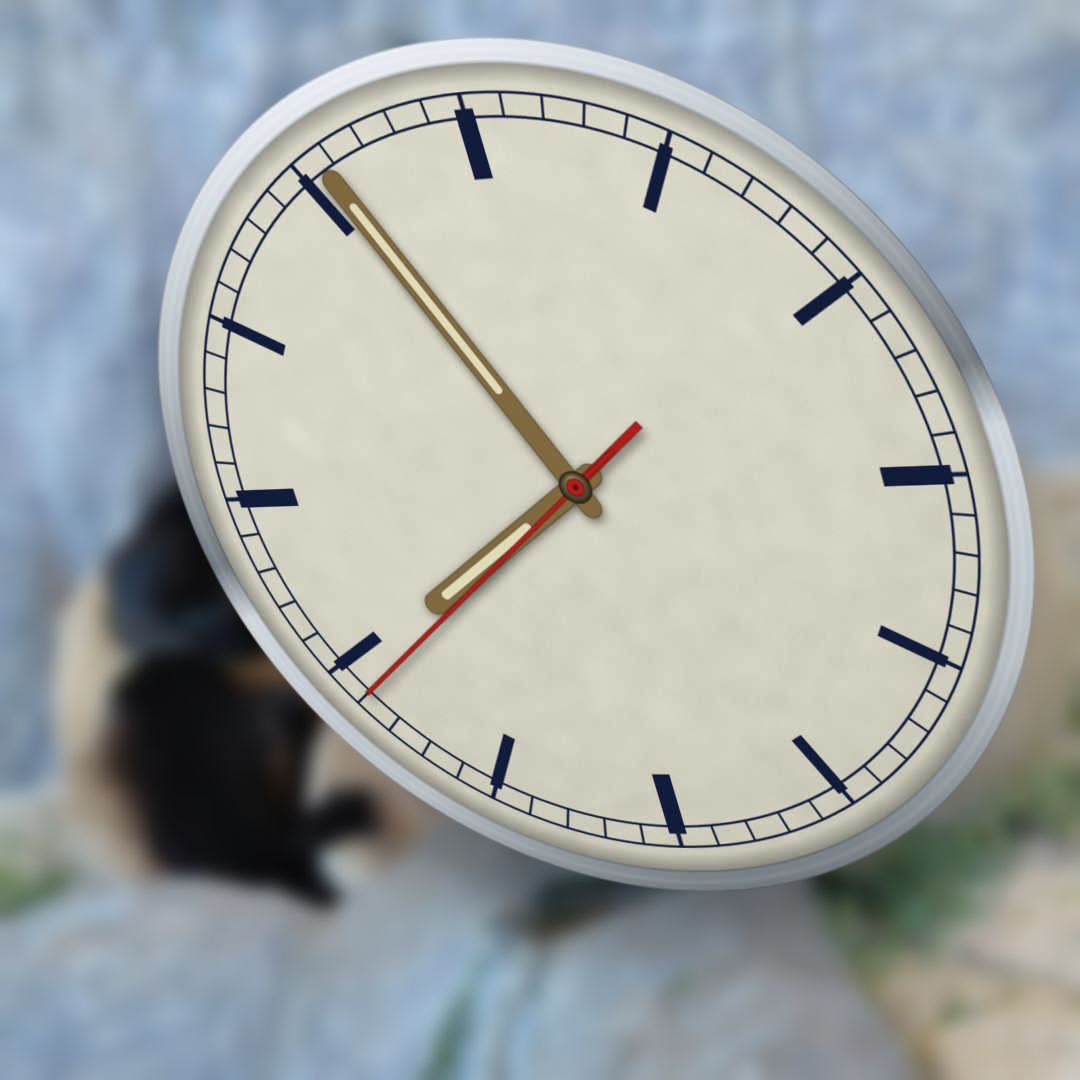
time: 7:55:39
